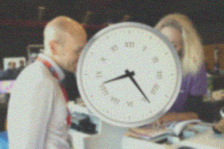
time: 8:24
